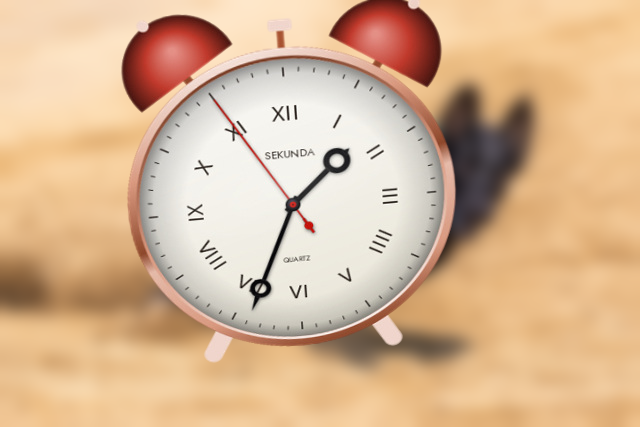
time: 1:33:55
